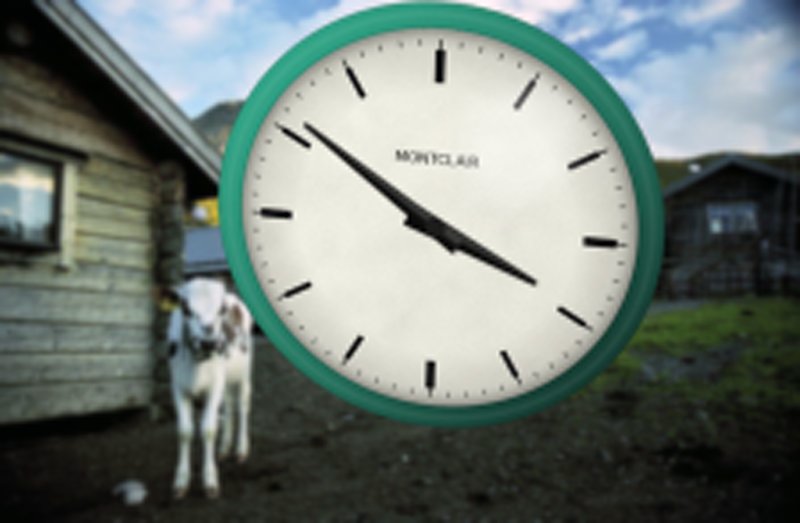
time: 3:51
